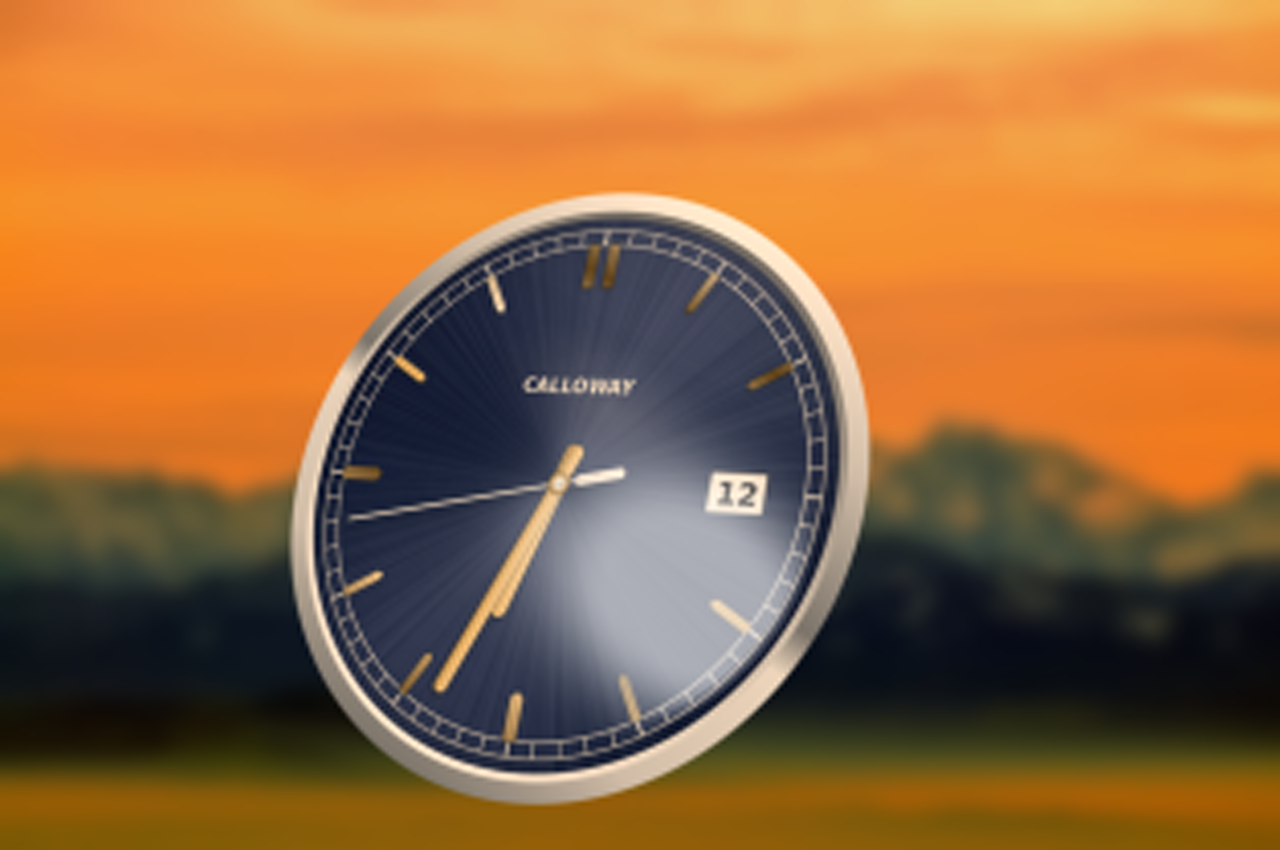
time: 6:33:43
